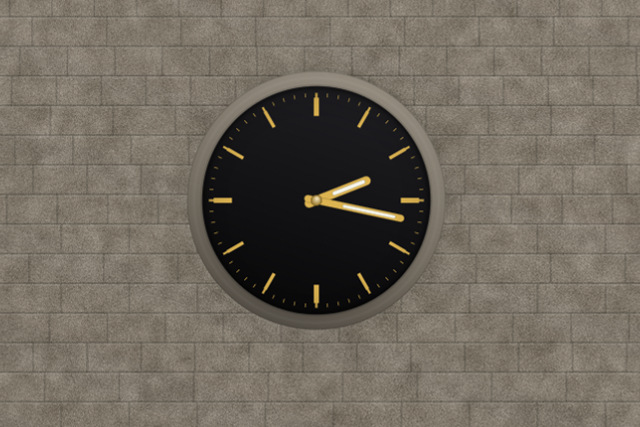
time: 2:17
